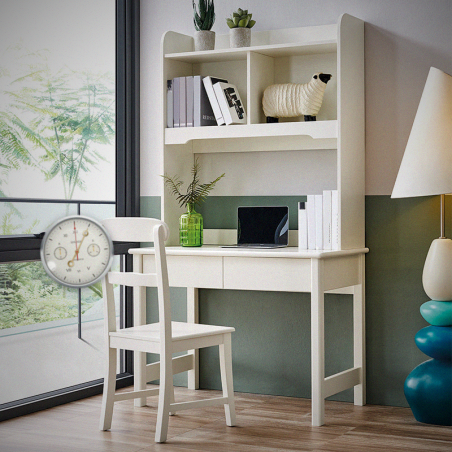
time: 7:05
